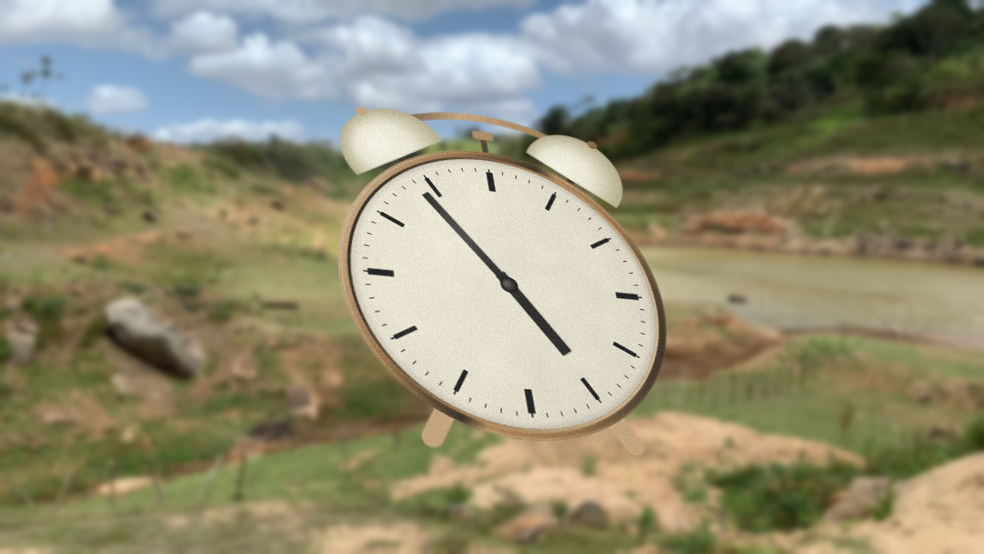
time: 4:54
